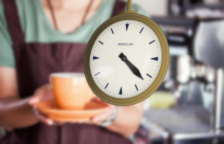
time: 4:22
